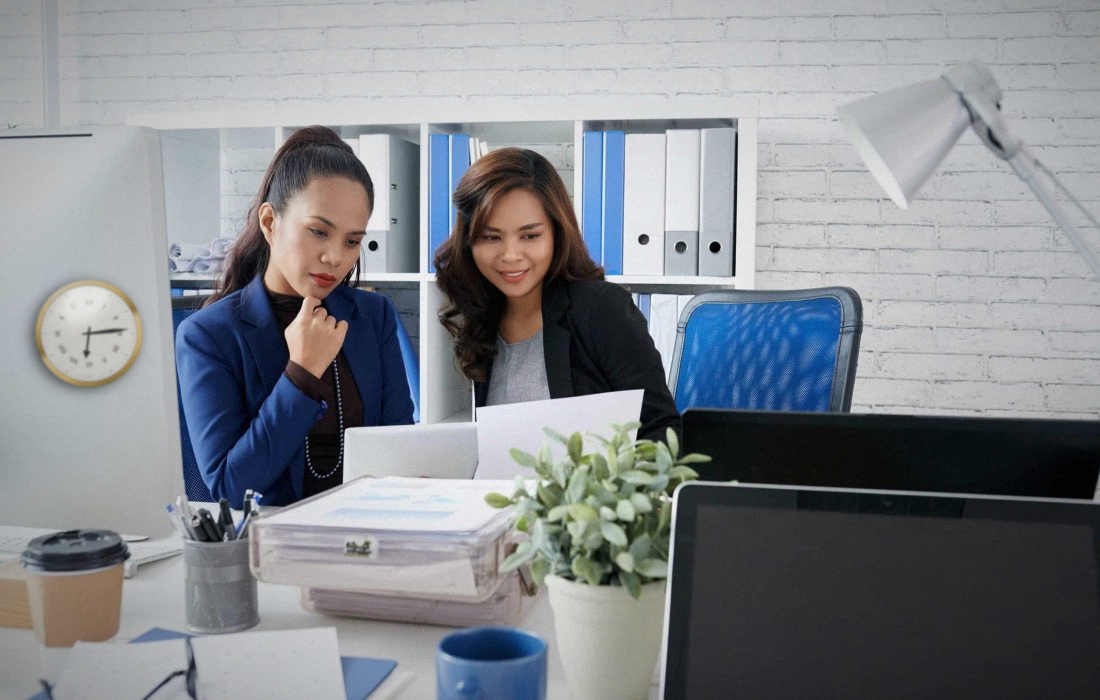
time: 6:14
